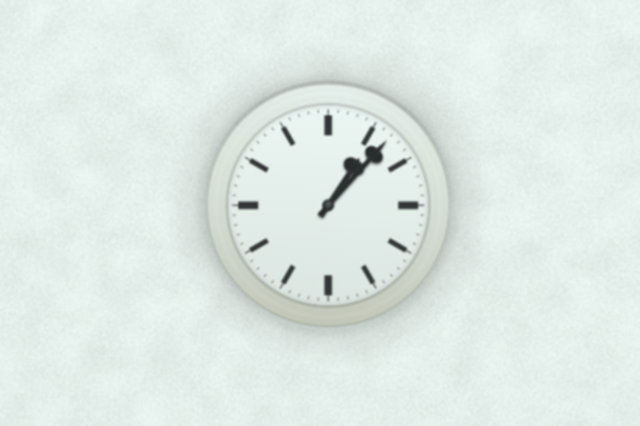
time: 1:07
